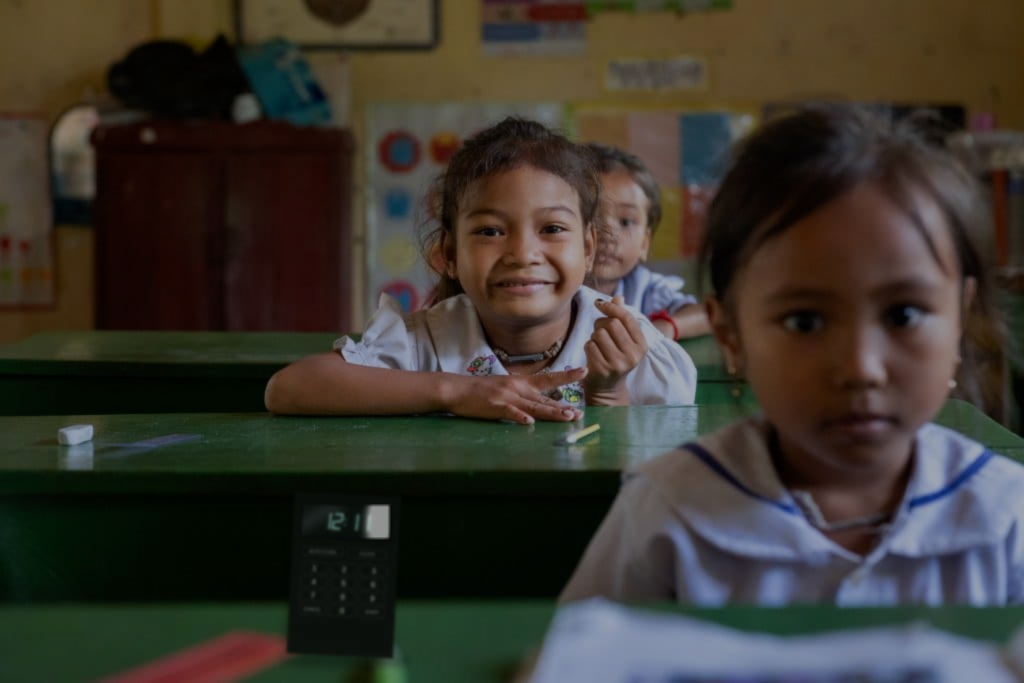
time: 12:11
